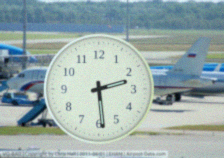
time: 2:29
